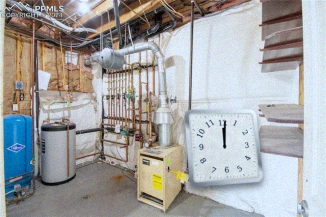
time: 12:01
